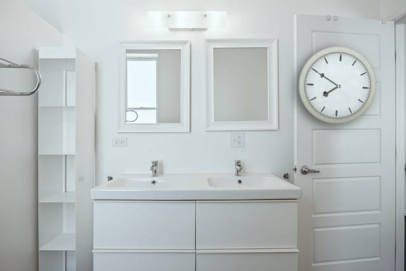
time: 7:50
